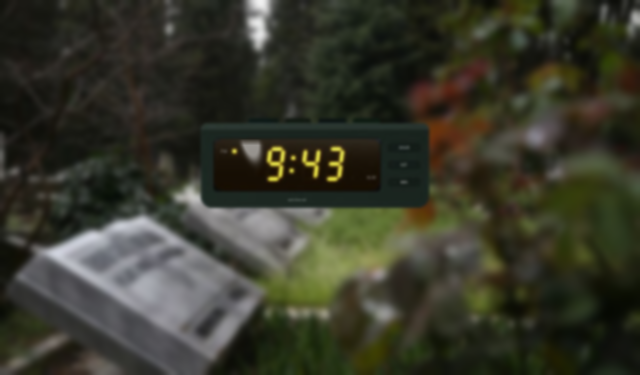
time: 9:43
